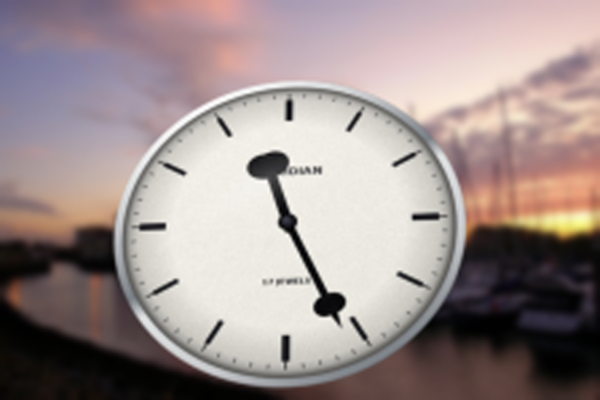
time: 11:26
